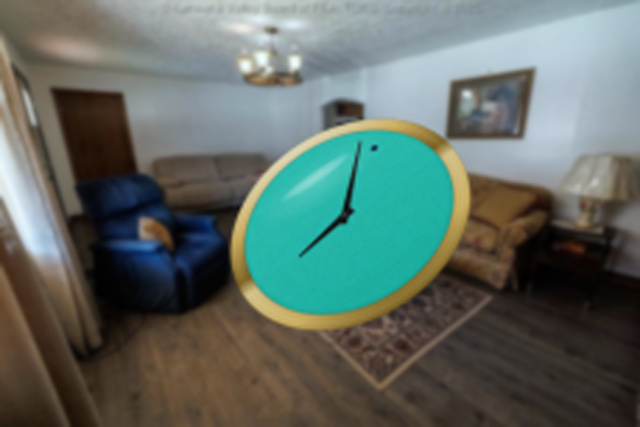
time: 6:58
